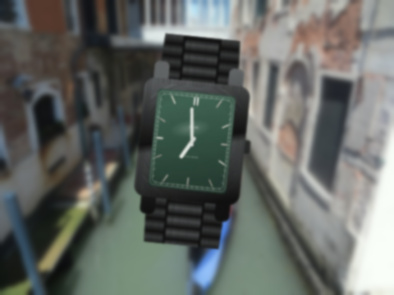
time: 6:59
